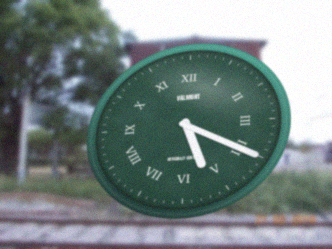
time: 5:20
